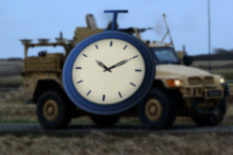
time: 10:10
